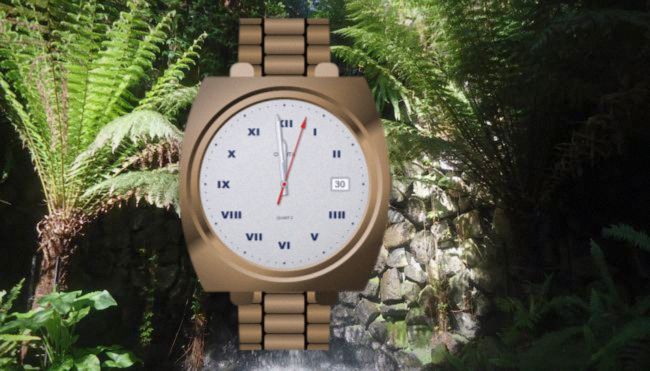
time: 11:59:03
